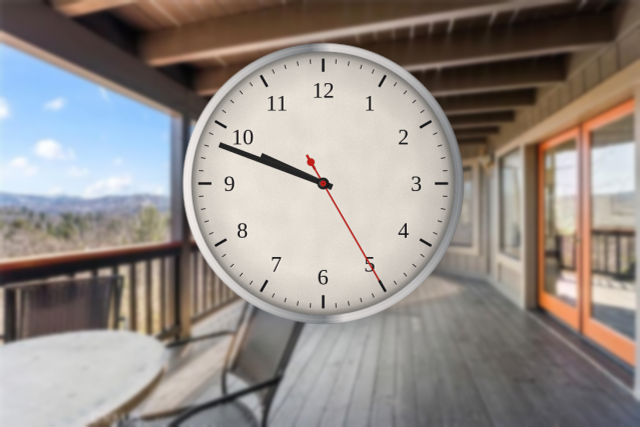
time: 9:48:25
